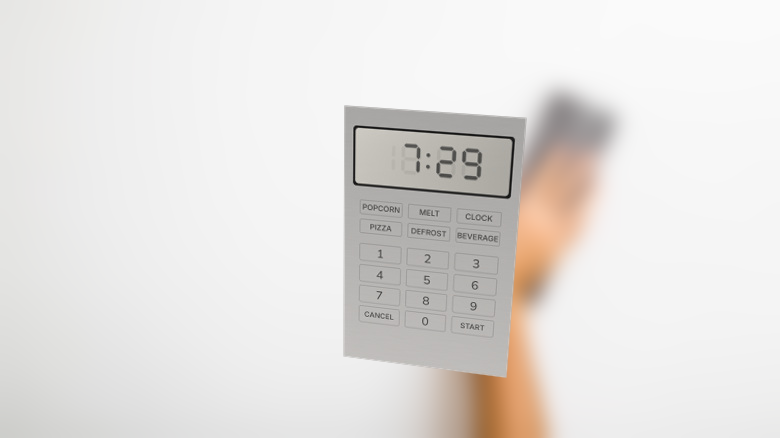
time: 7:29
